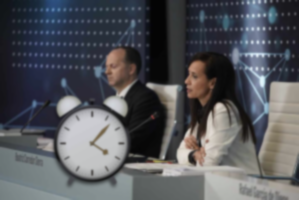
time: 4:07
